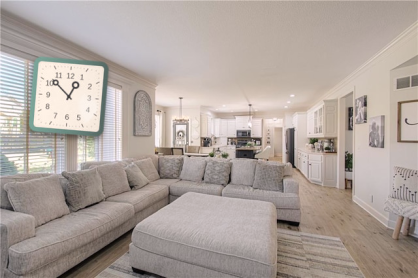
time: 12:52
